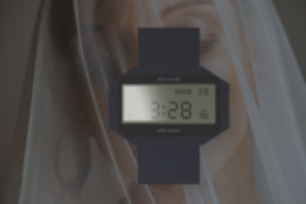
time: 3:28
